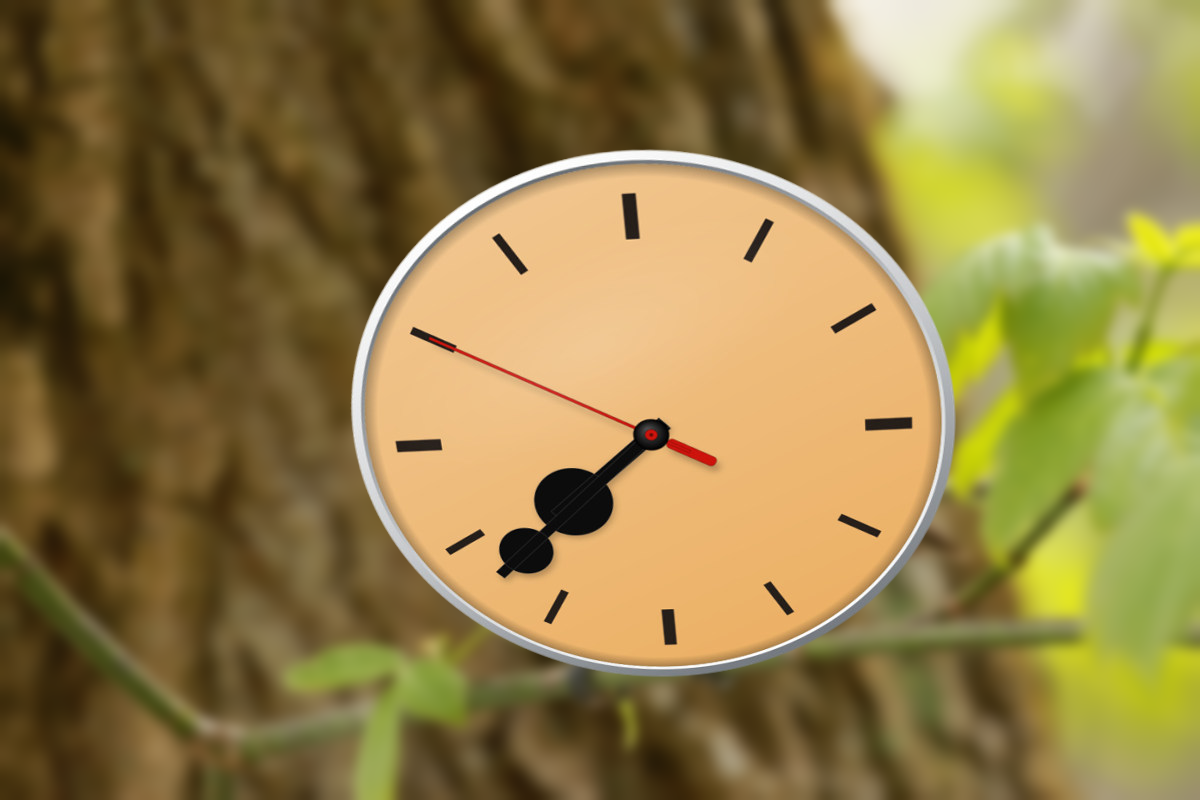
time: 7:37:50
